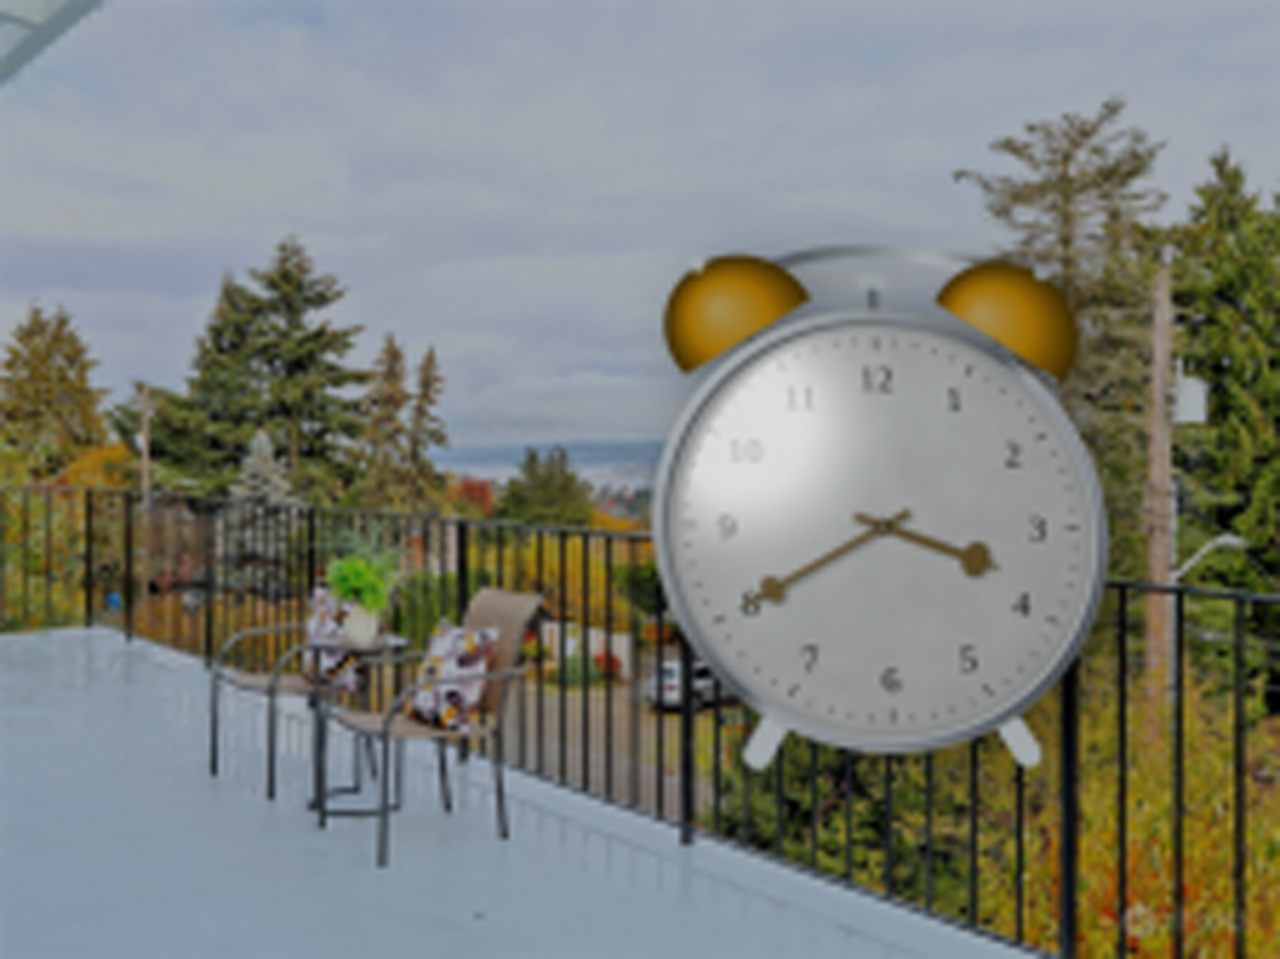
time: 3:40
